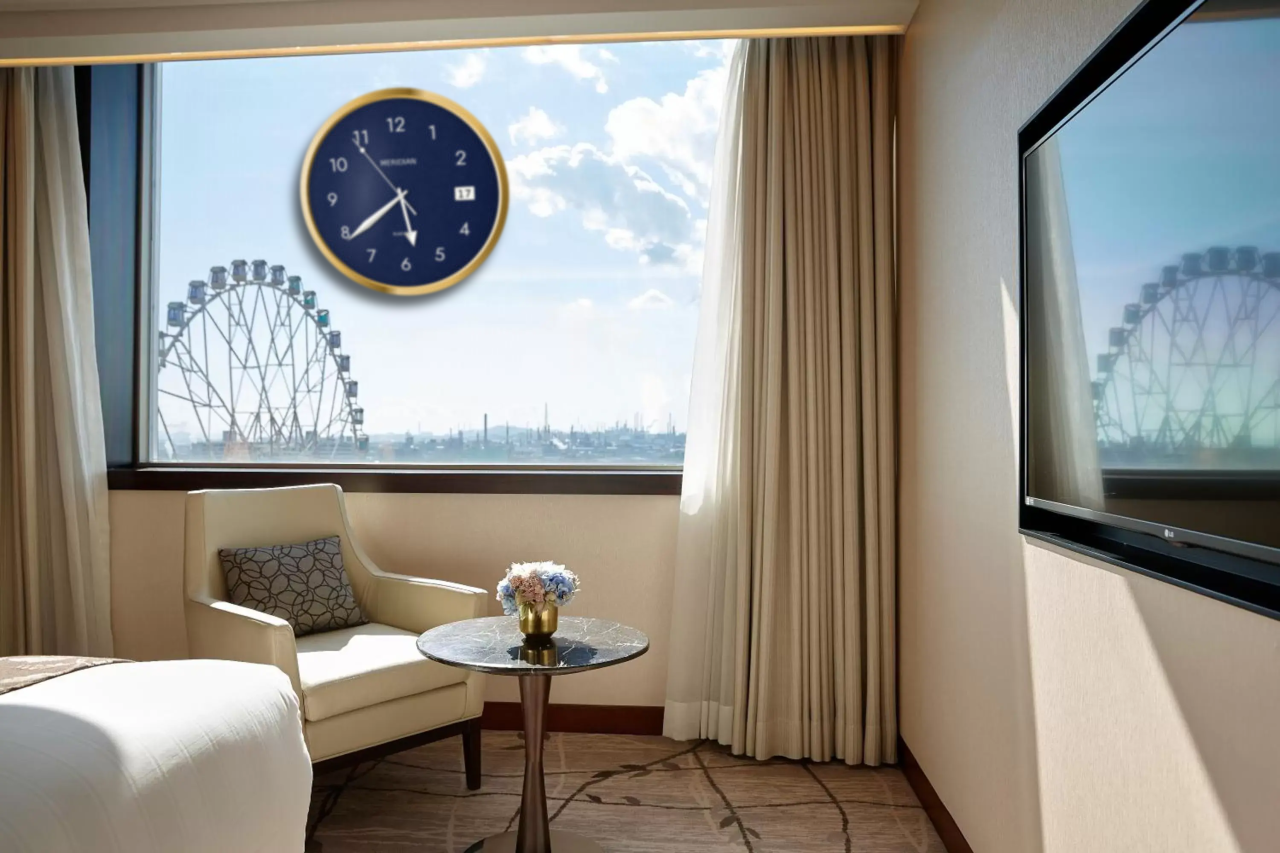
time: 5:38:54
